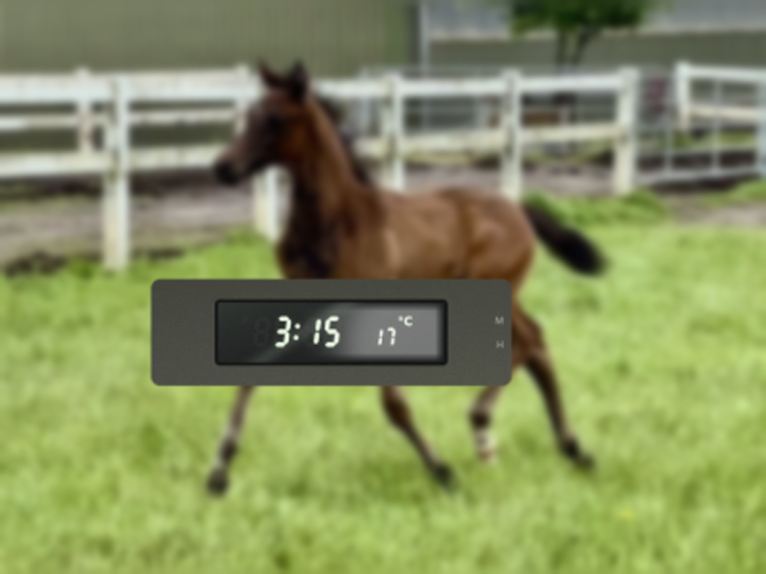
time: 3:15
